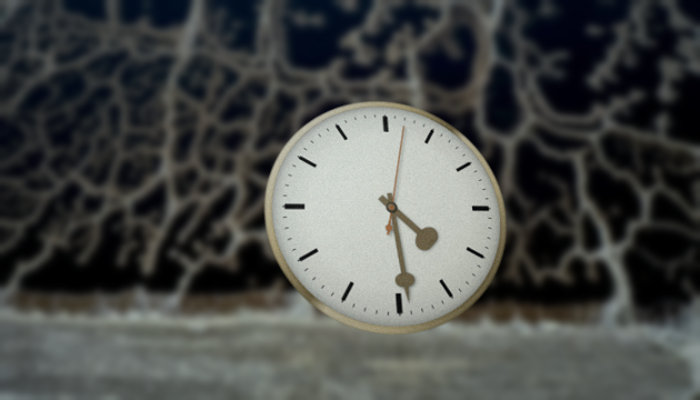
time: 4:29:02
